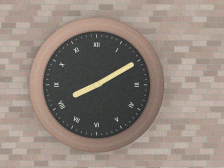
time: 8:10
